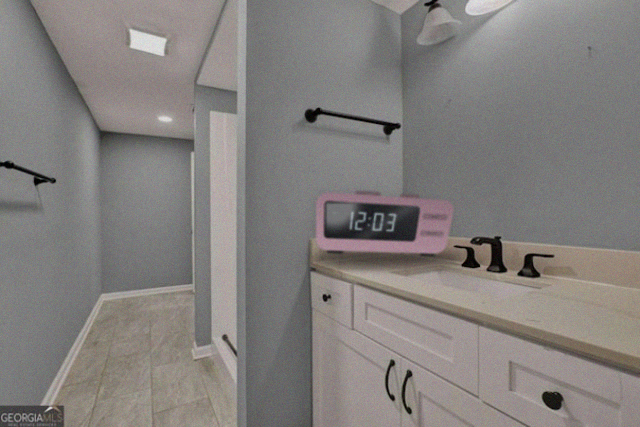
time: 12:03
